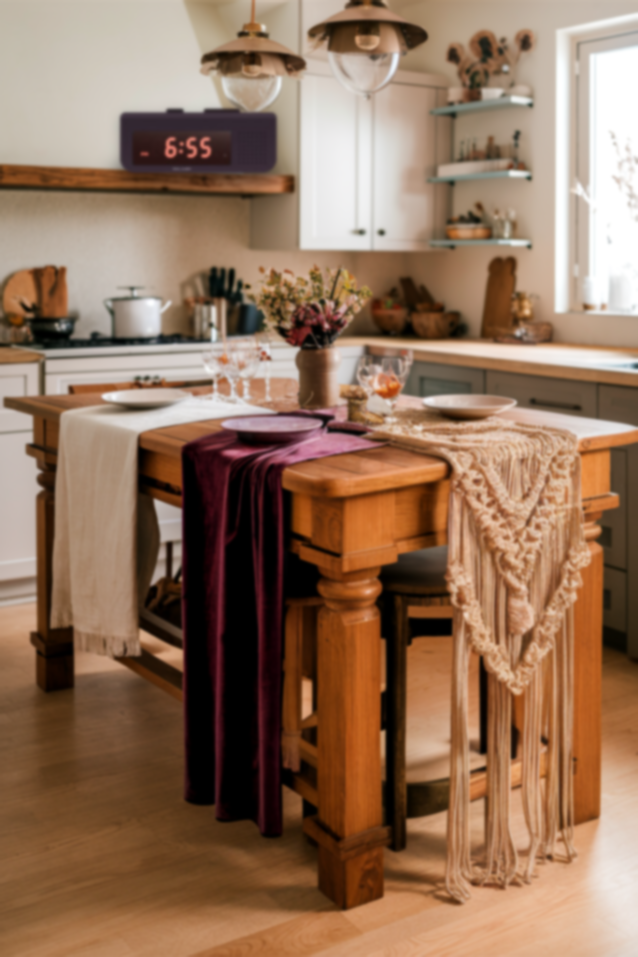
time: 6:55
